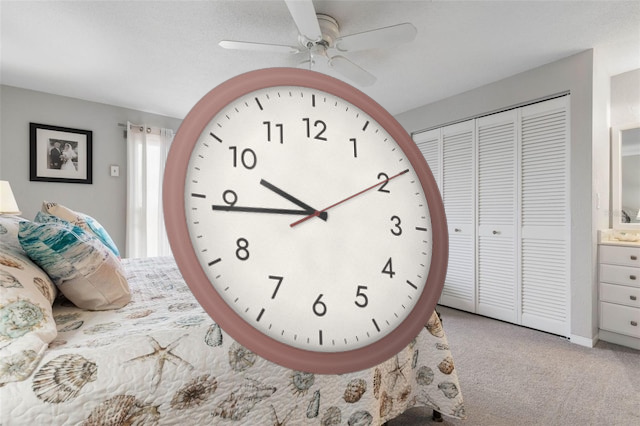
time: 9:44:10
